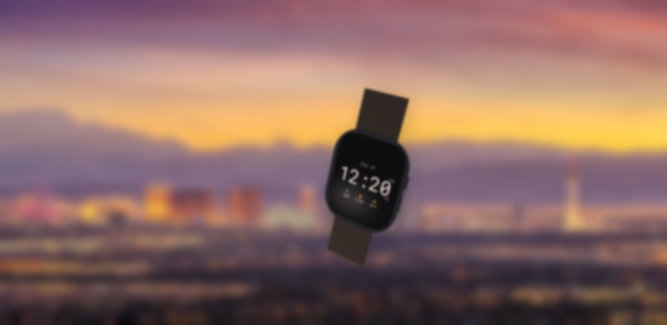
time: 12:20
